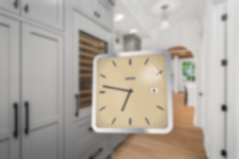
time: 6:47
